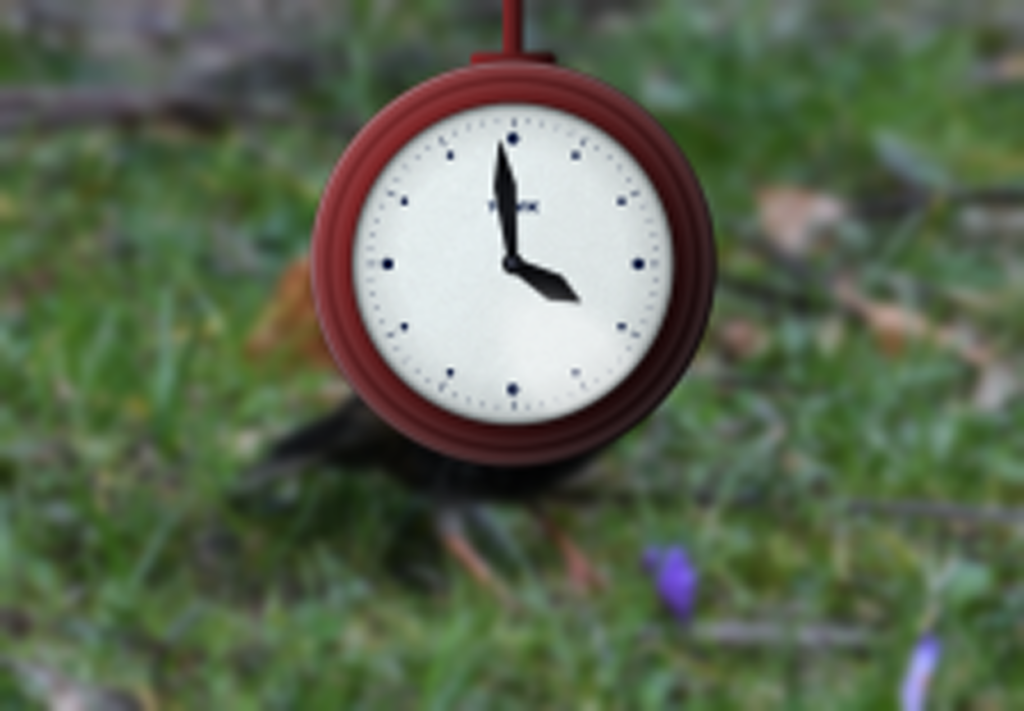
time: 3:59
